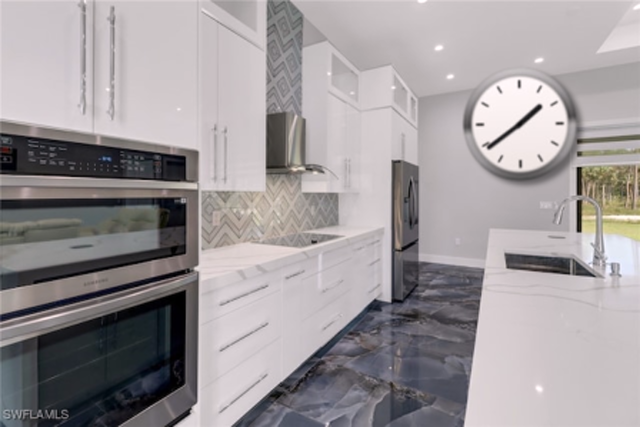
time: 1:39
